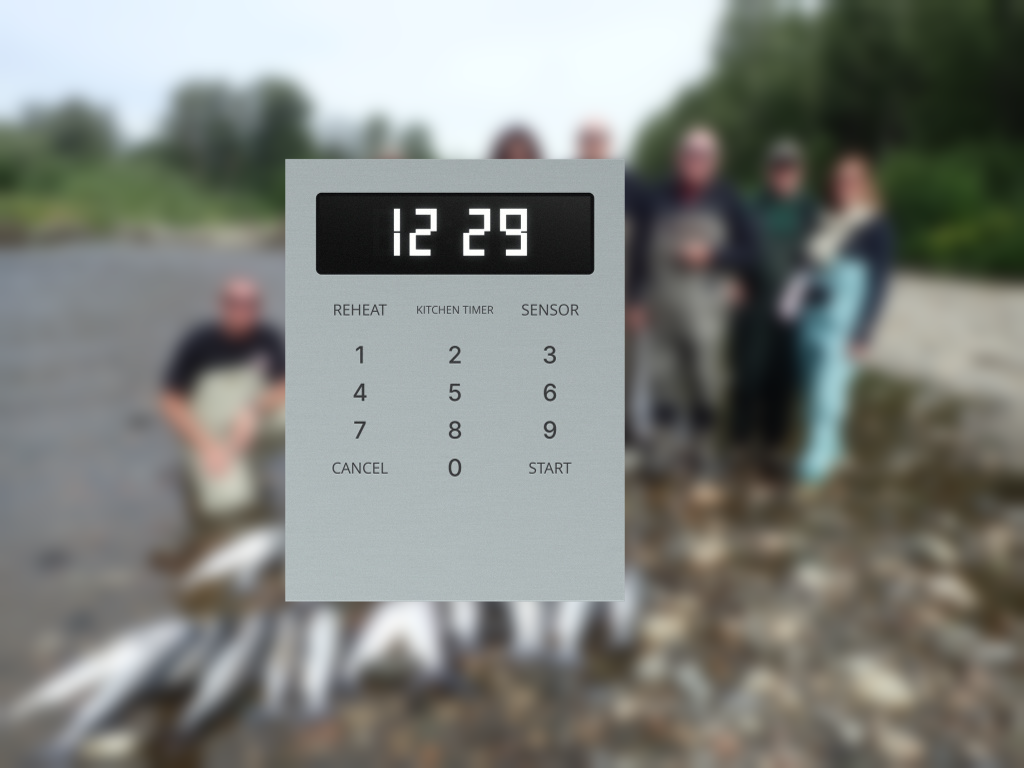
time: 12:29
